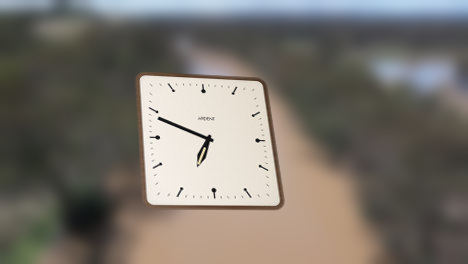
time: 6:49
